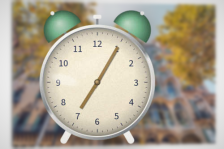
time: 7:05
